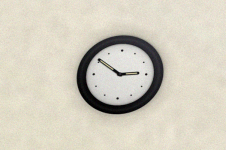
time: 2:51
